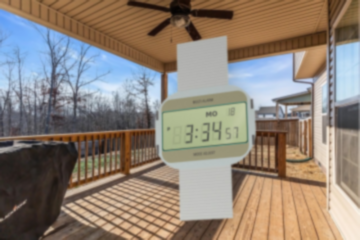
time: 3:34:57
